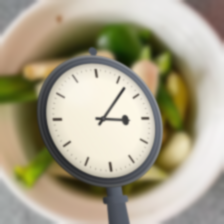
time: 3:07
